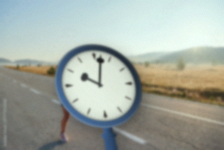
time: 10:02
